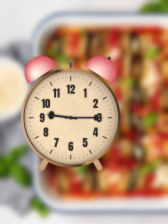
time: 9:15
